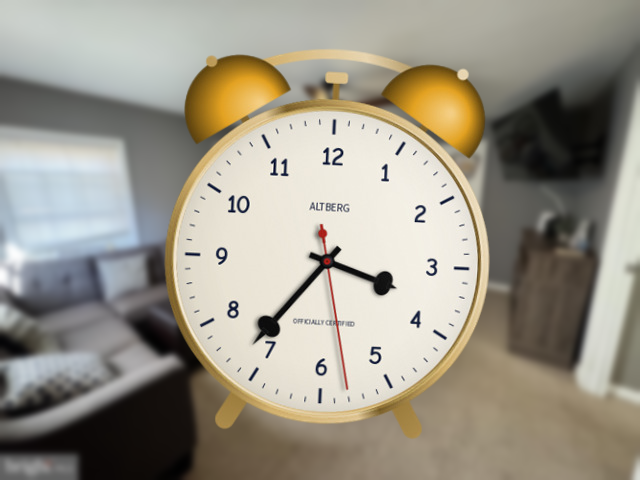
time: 3:36:28
